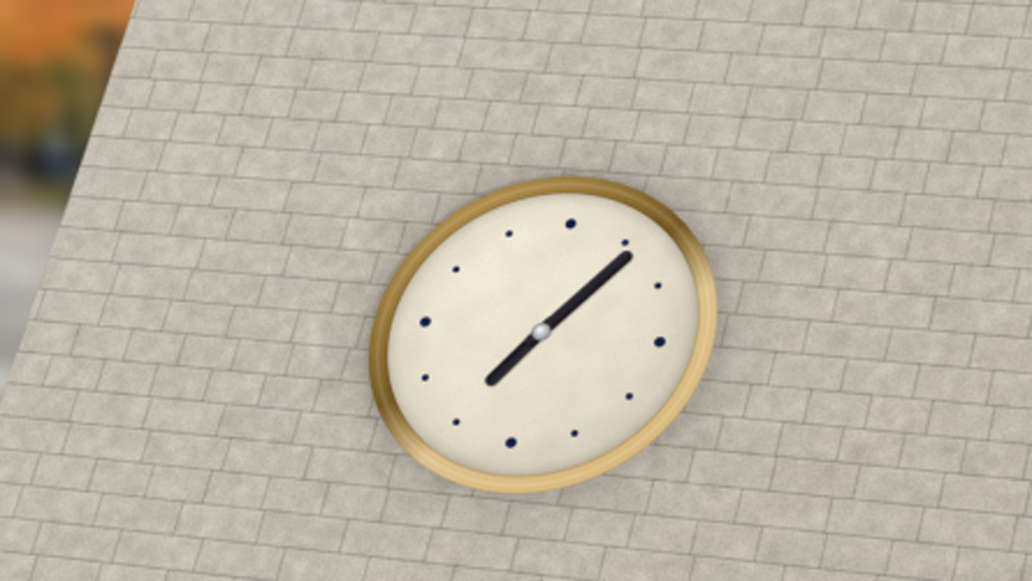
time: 7:06
